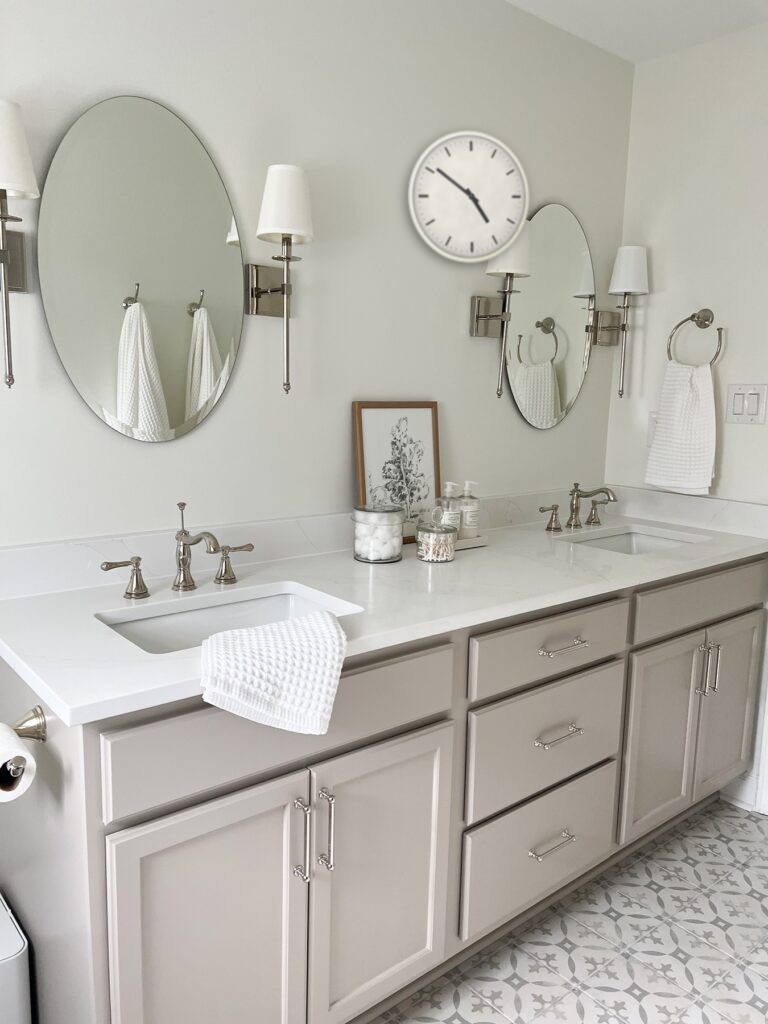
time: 4:51
